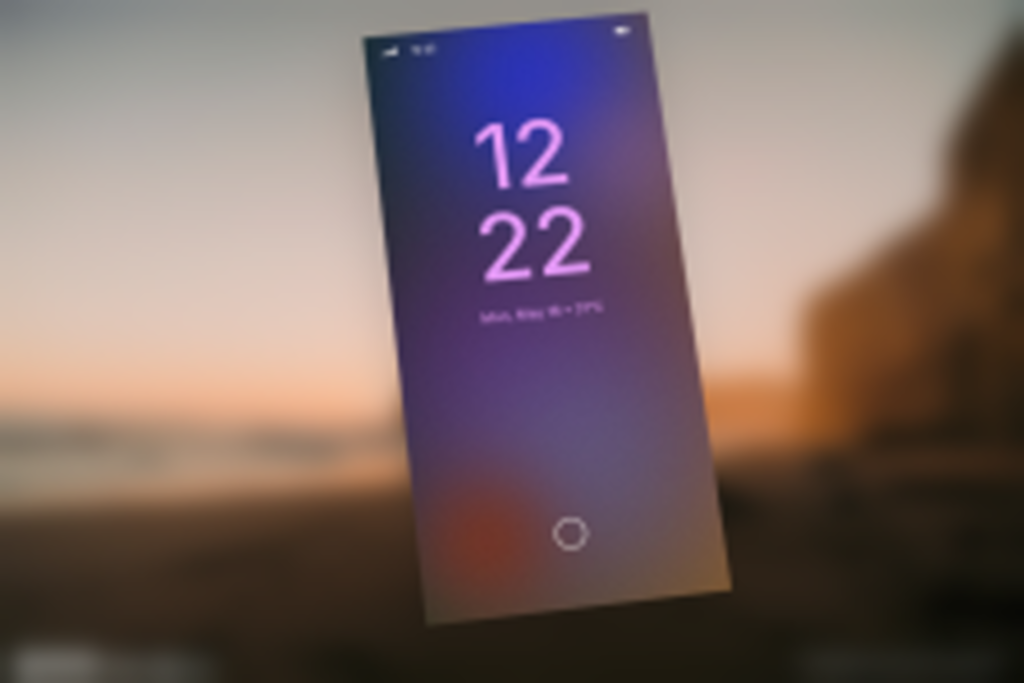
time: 12:22
